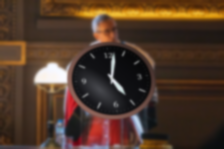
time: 5:02
